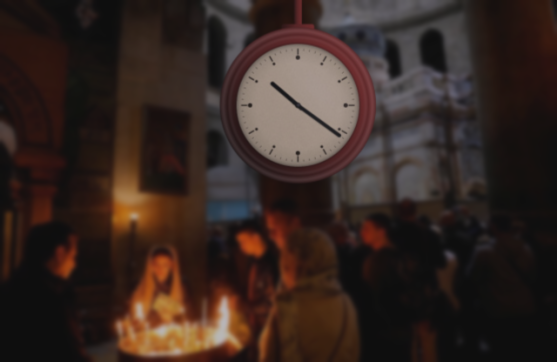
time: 10:21
